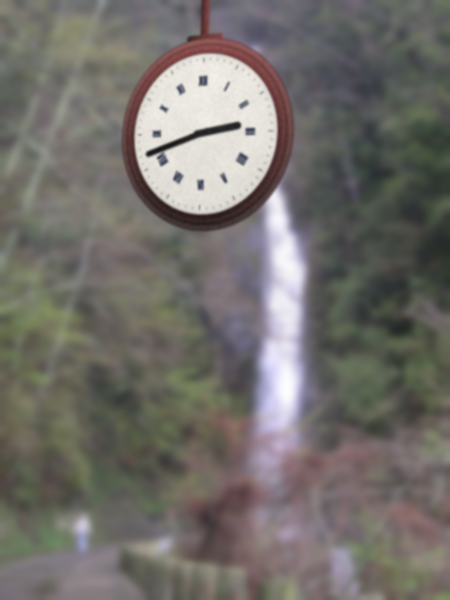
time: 2:42
